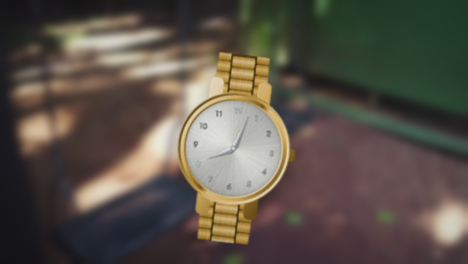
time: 8:03
